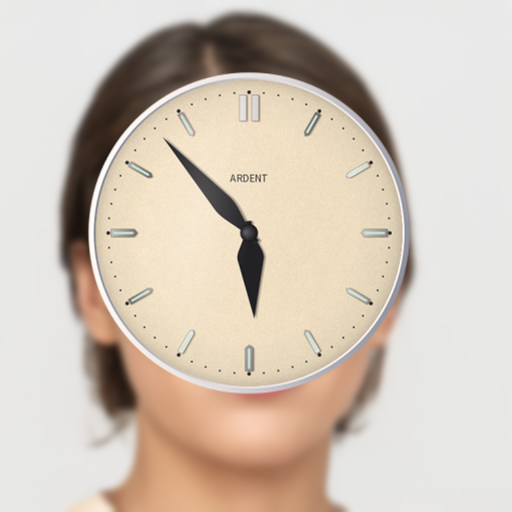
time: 5:53
